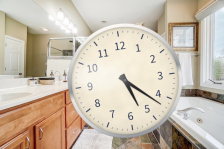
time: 5:22
